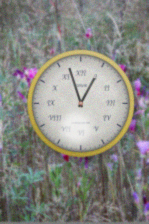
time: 12:57
